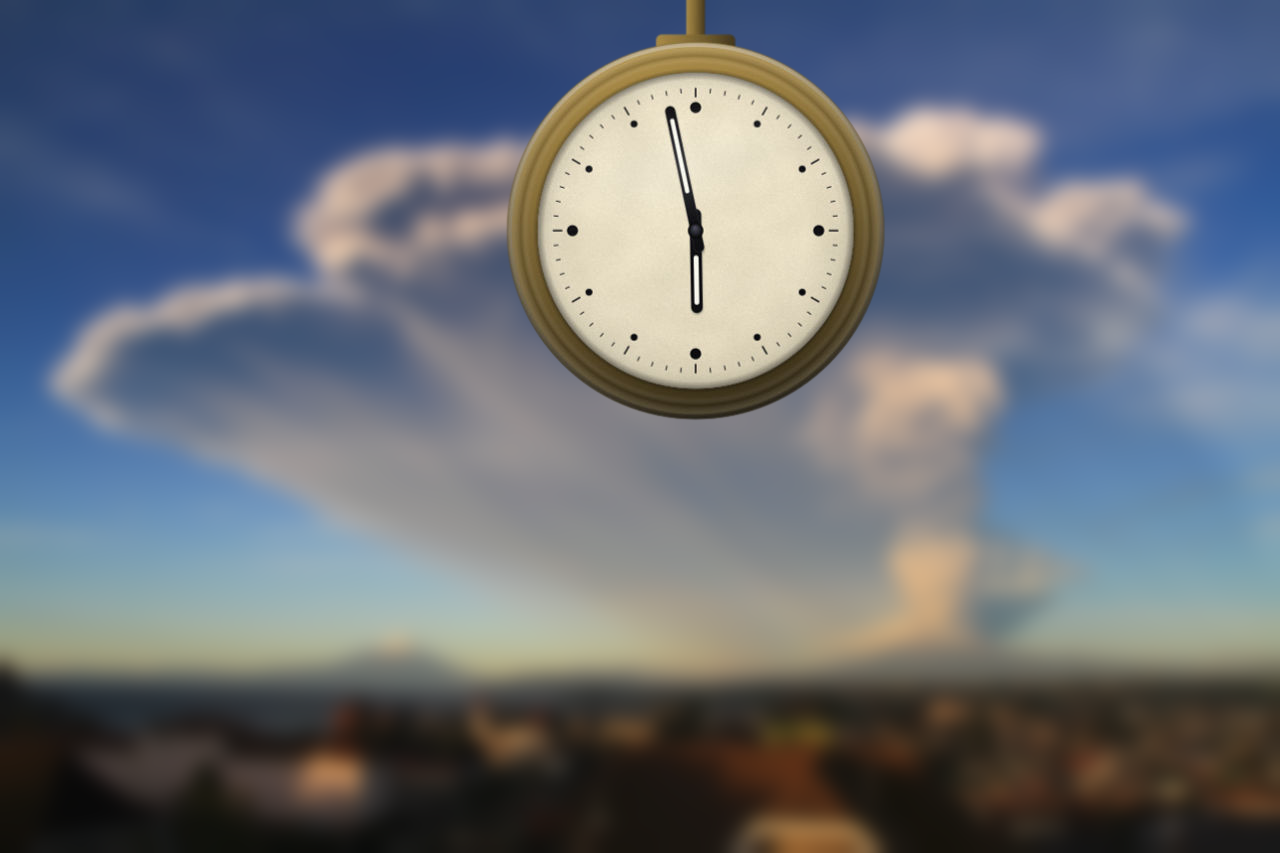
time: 5:58
